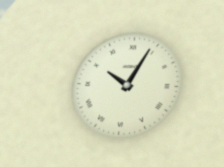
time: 10:04
